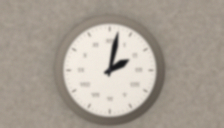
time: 2:02
